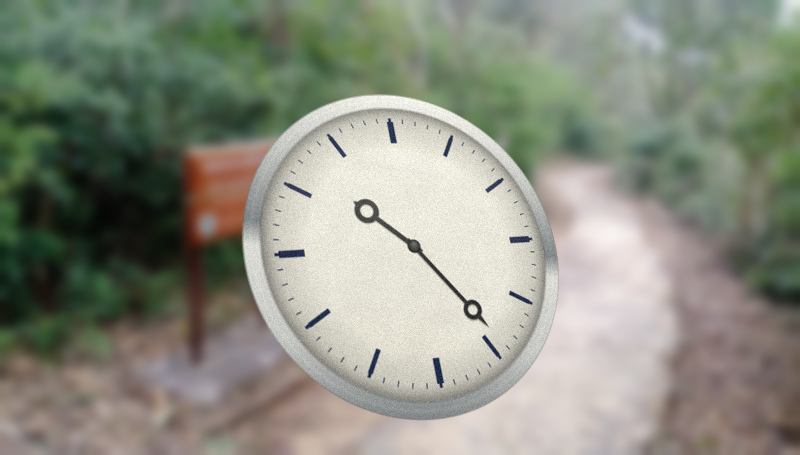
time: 10:24
